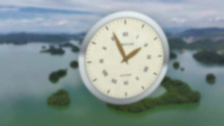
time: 1:56
